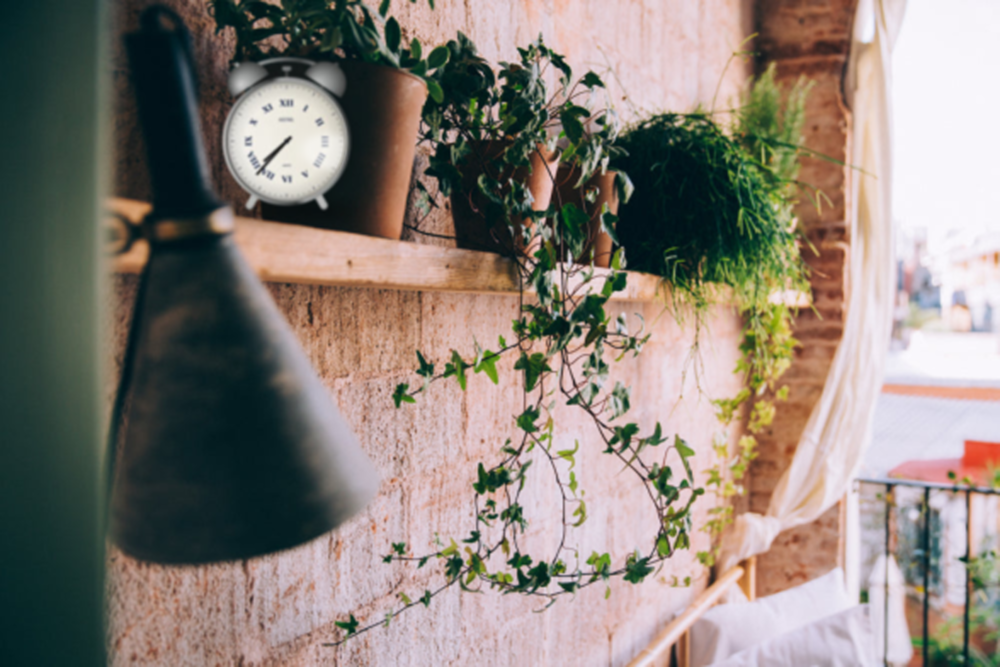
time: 7:37
